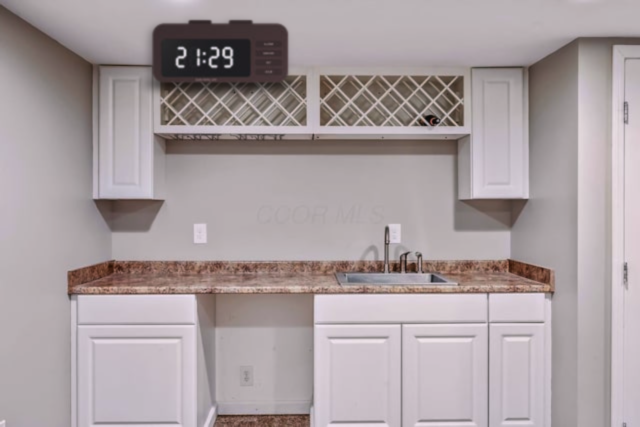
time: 21:29
